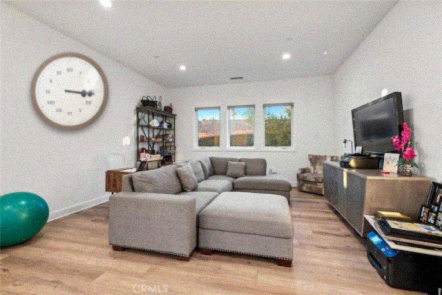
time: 3:16
